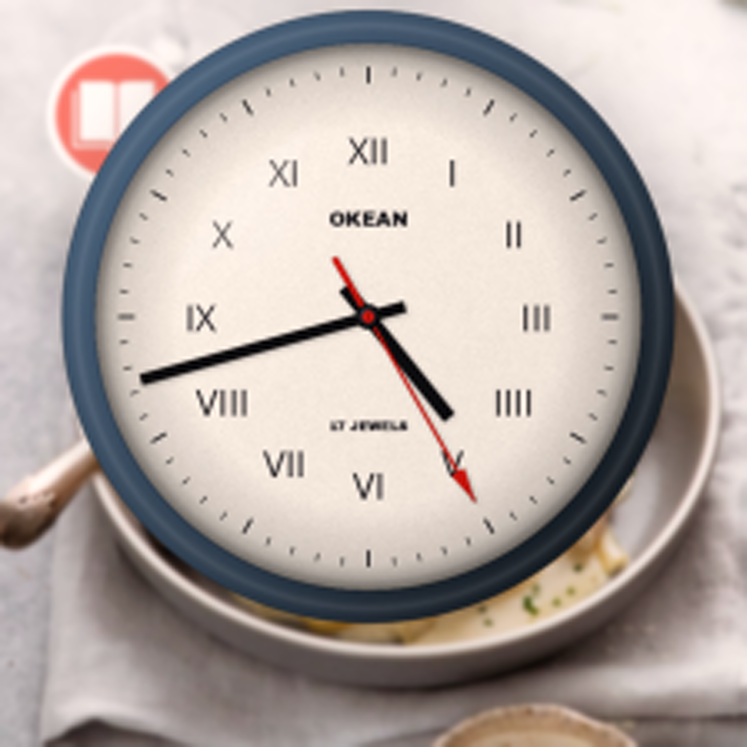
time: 4:42:25
